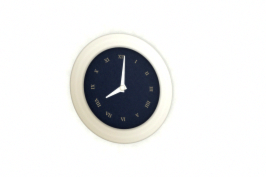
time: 8:01
